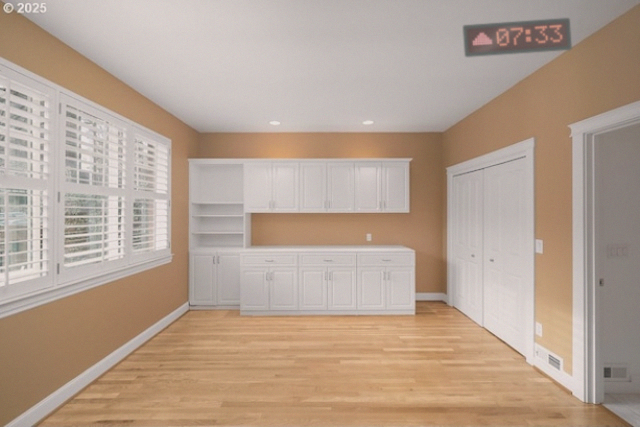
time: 7:33
